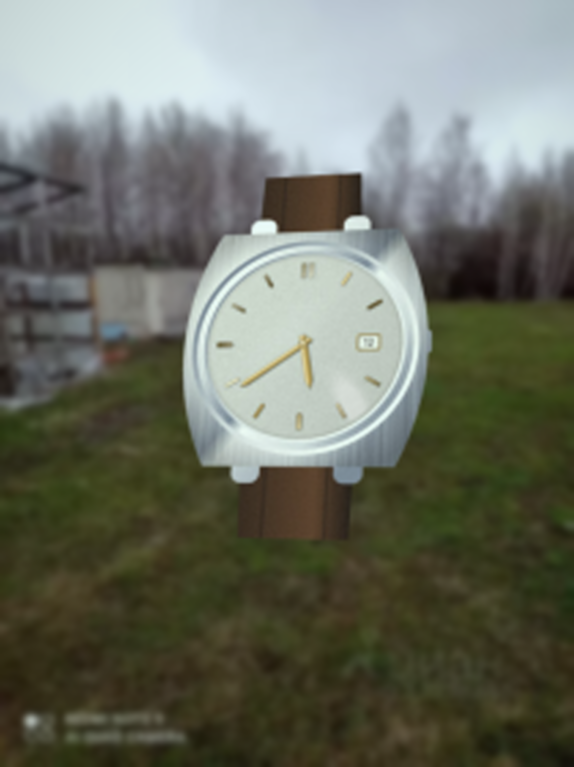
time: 5:39
